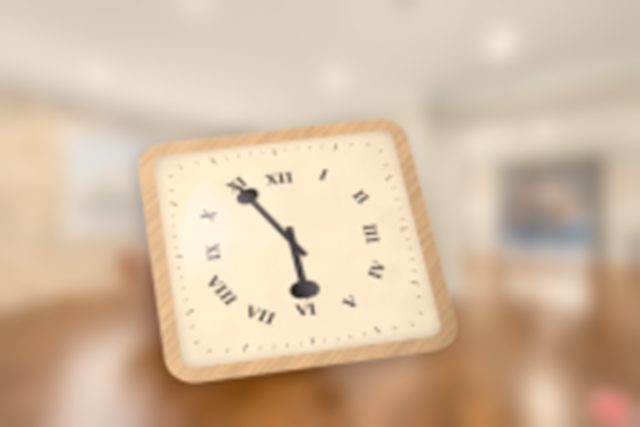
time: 5:55
